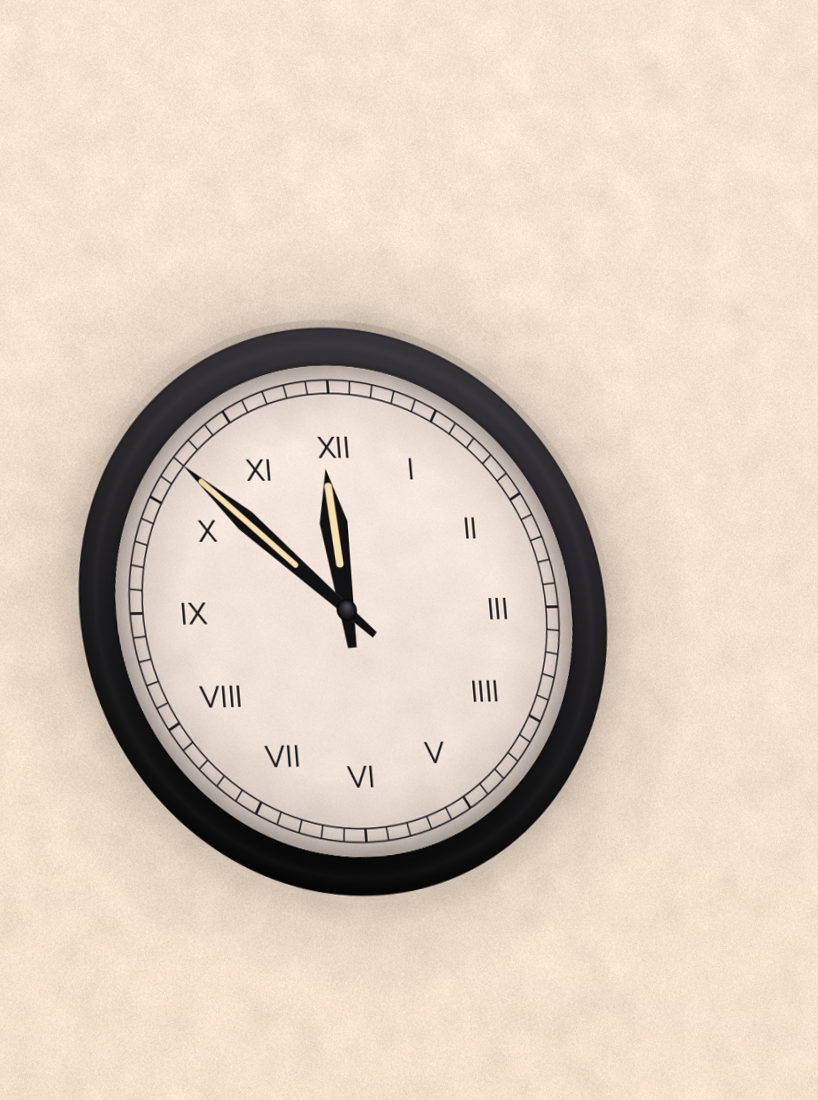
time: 11:52
